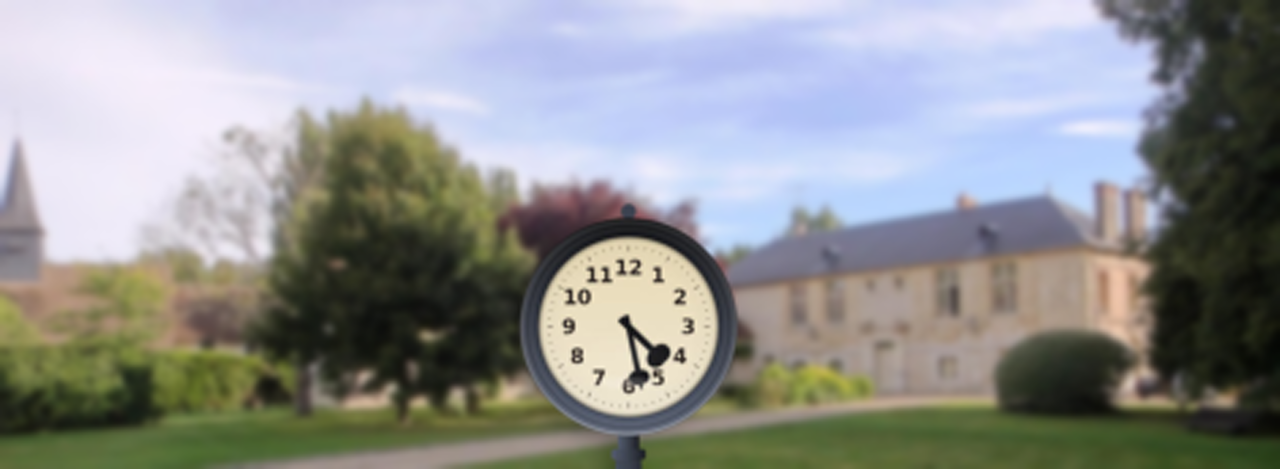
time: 4:28
